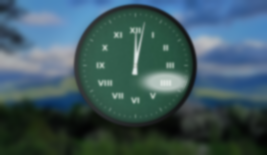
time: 12:02
